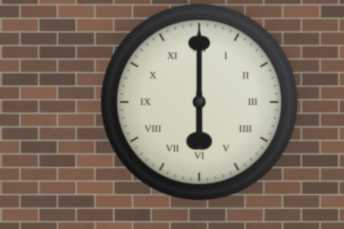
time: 6:00
